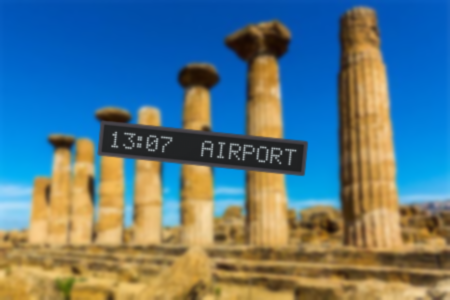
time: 13:07
